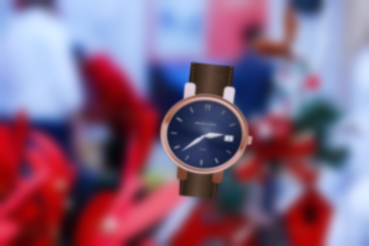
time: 2:38
